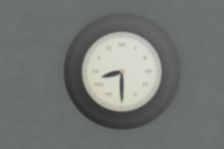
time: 8:30
